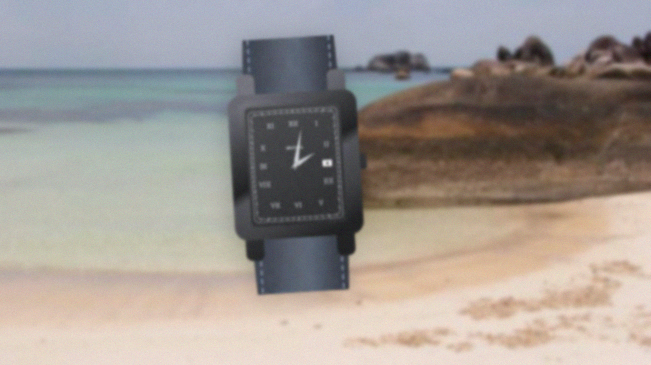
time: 2:02
